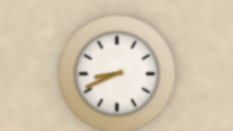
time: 8:41
